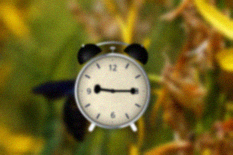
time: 9:15
